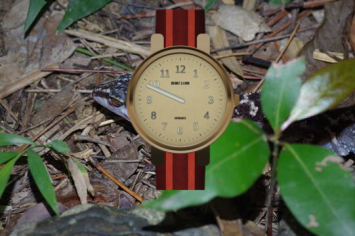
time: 9:49
